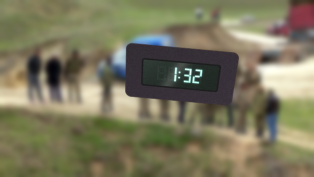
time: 1:32
